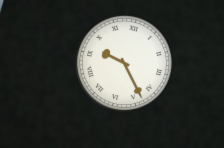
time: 9:23
